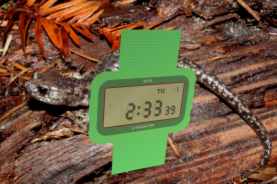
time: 2:33:39
